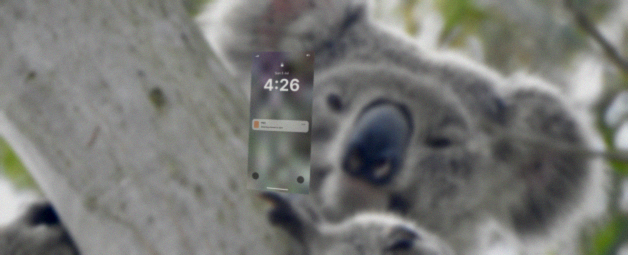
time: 4:26
